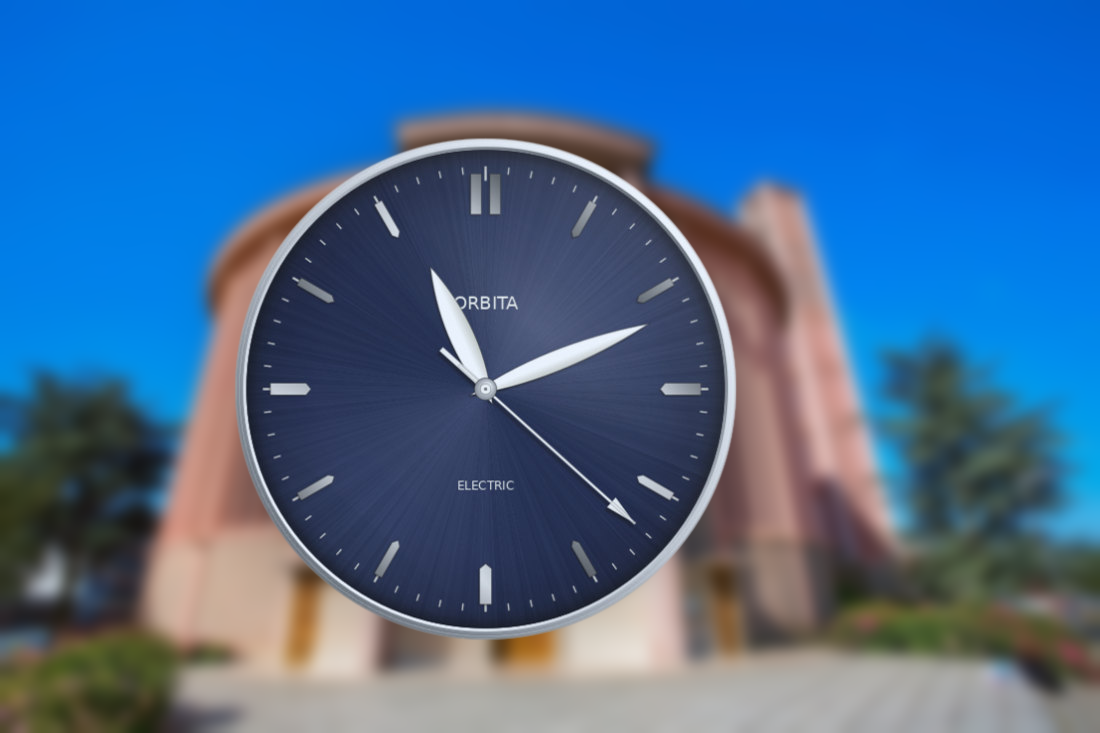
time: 11:11:22
